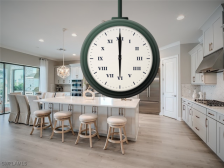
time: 6:00
